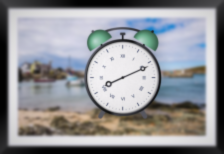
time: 8:11
